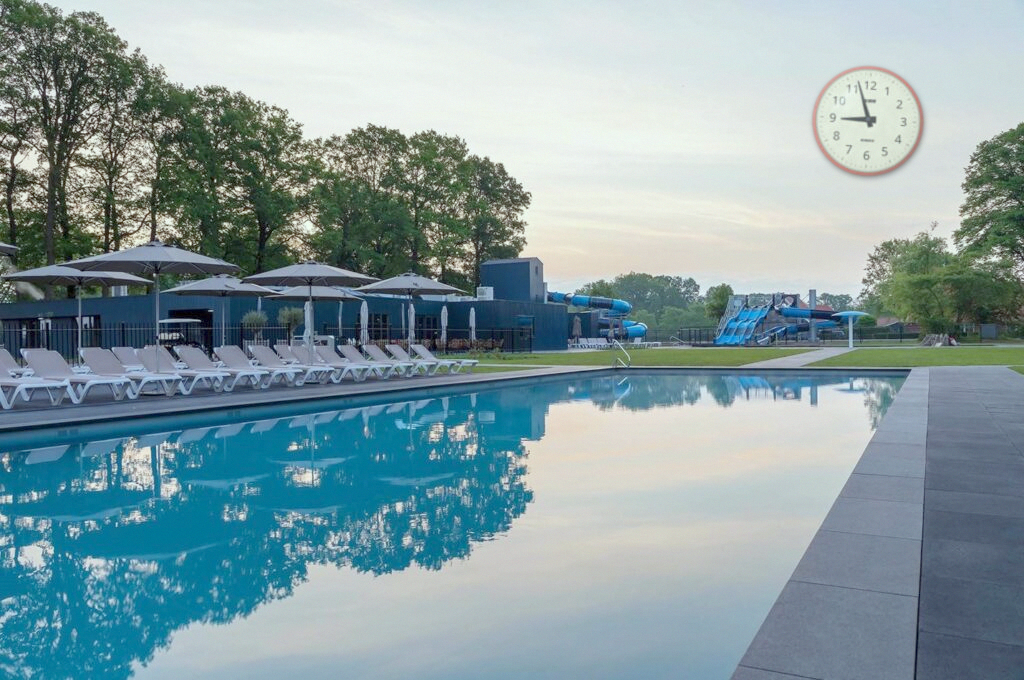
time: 8:57
